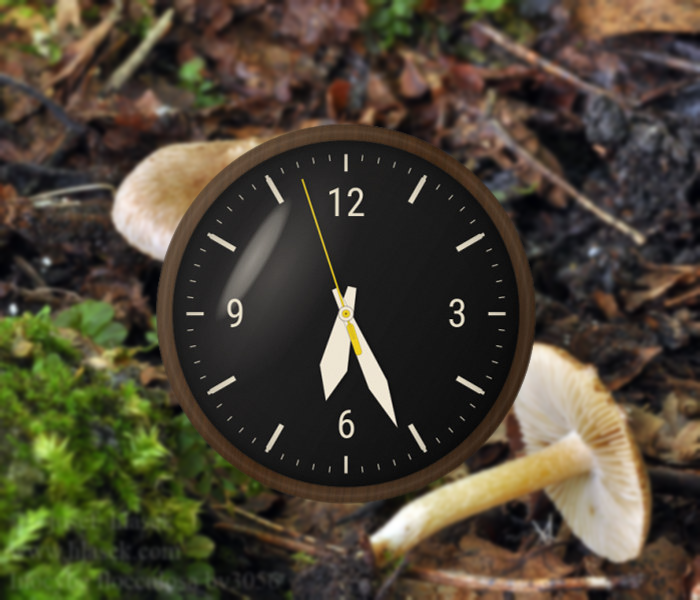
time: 6:25:57
